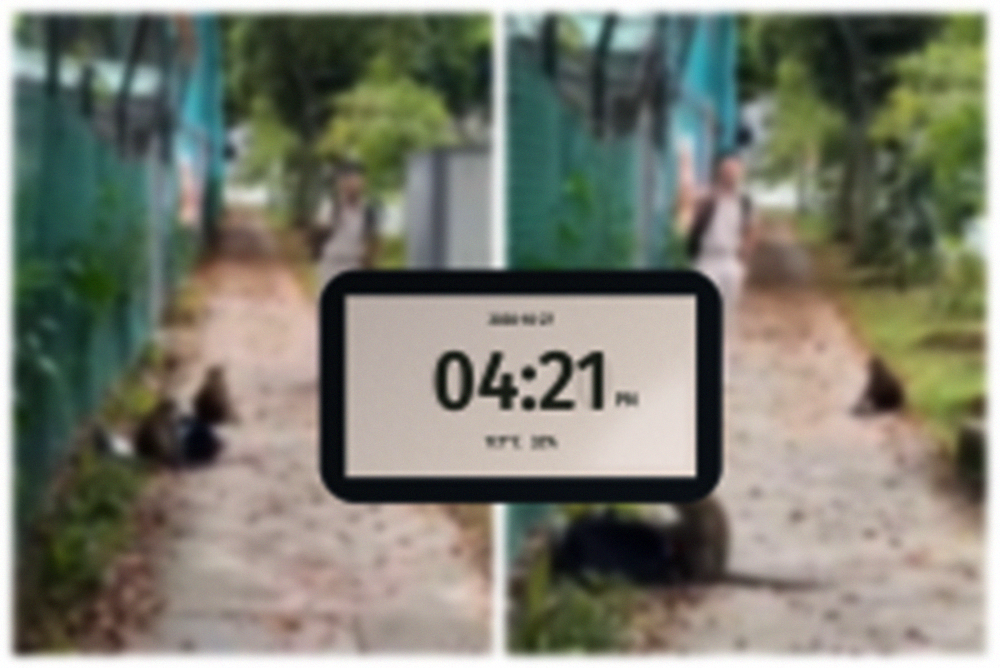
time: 4:21
